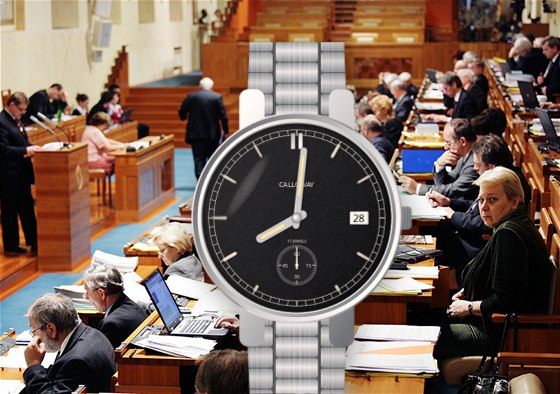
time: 8:01
